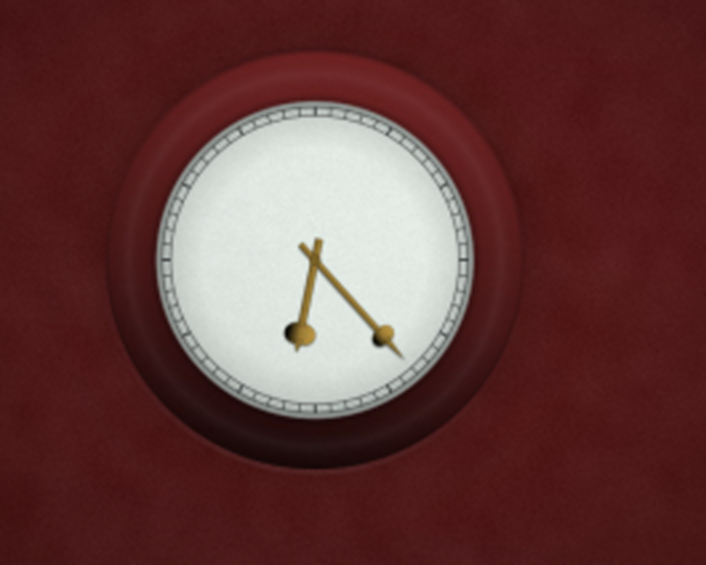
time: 6:23
